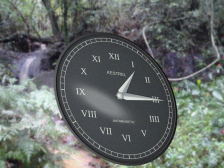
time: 1:15
